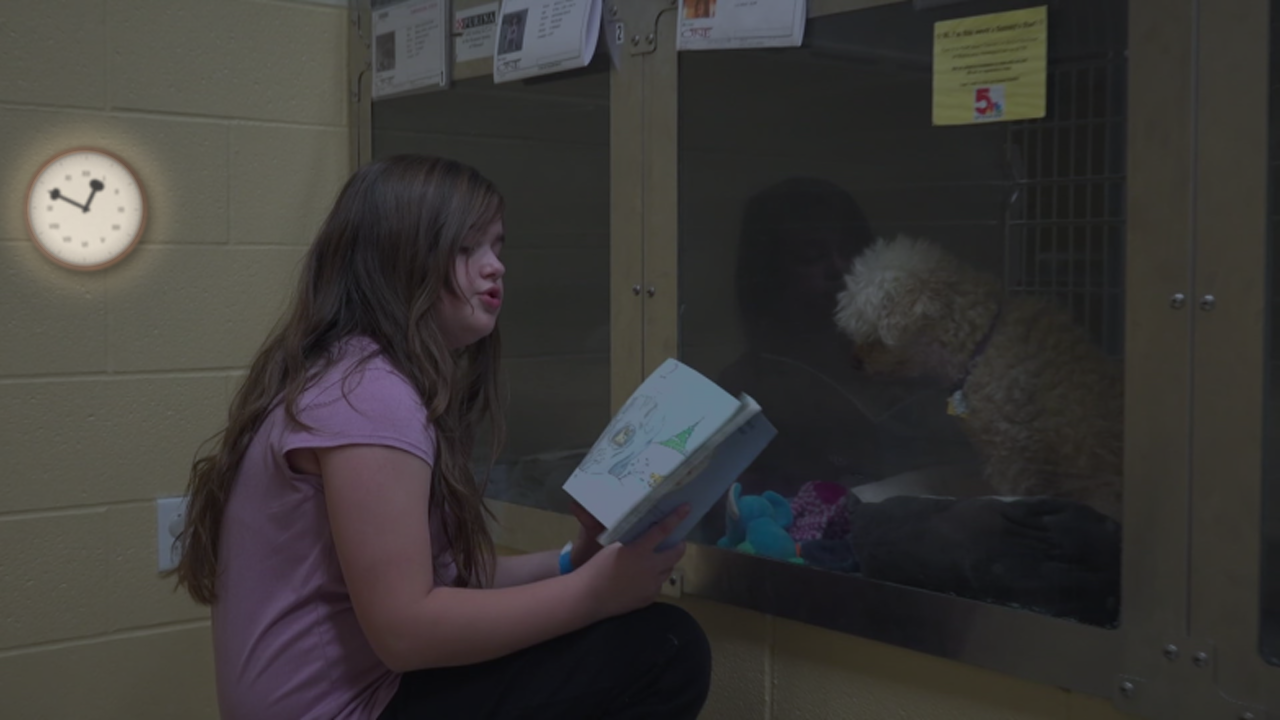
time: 12:49
